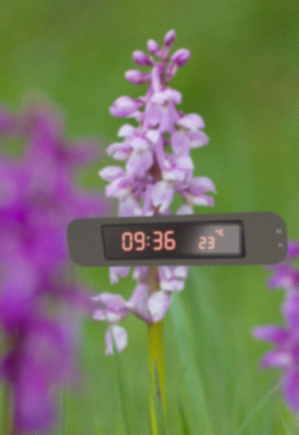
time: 9:36
